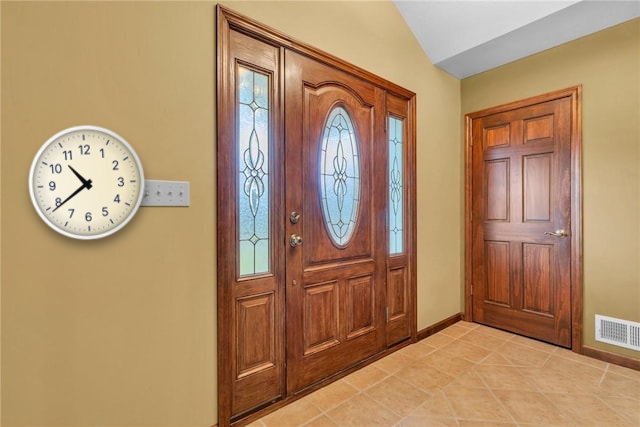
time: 10:39
